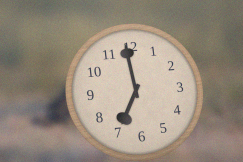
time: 6:59
